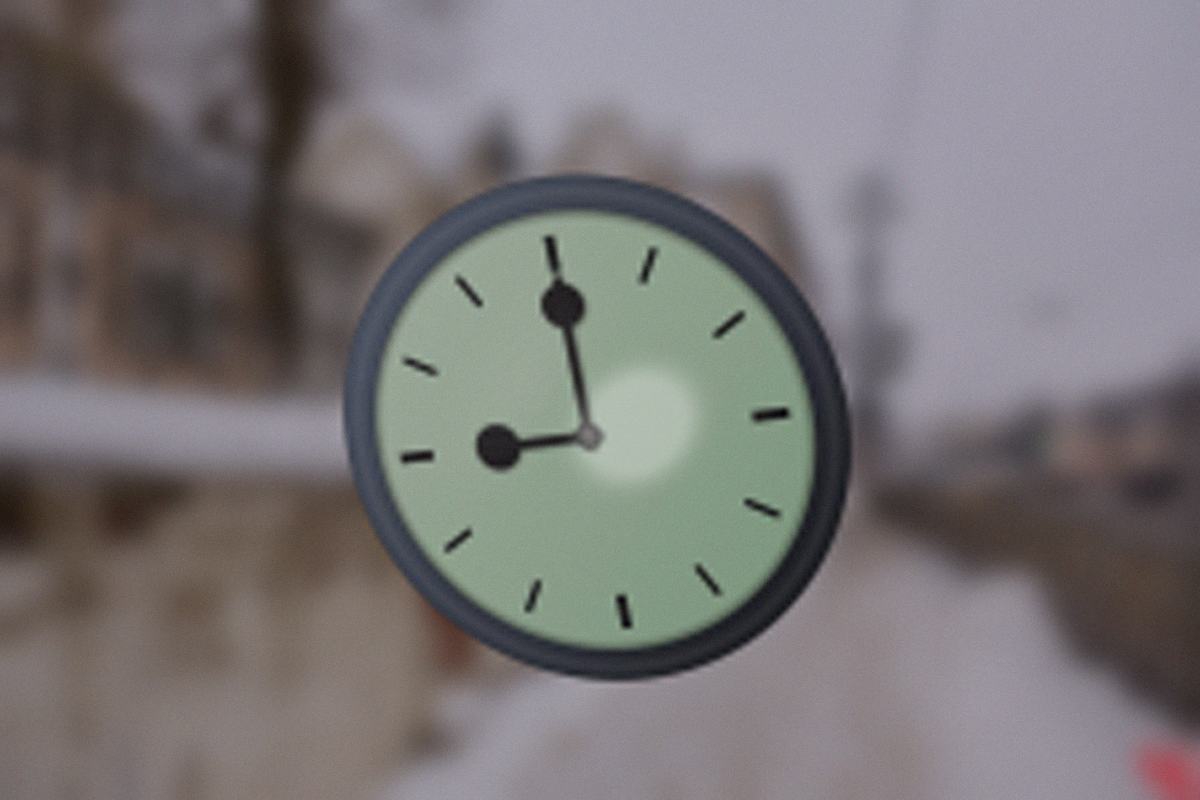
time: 9:00
